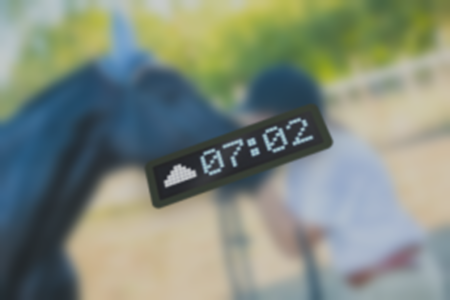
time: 7:02
